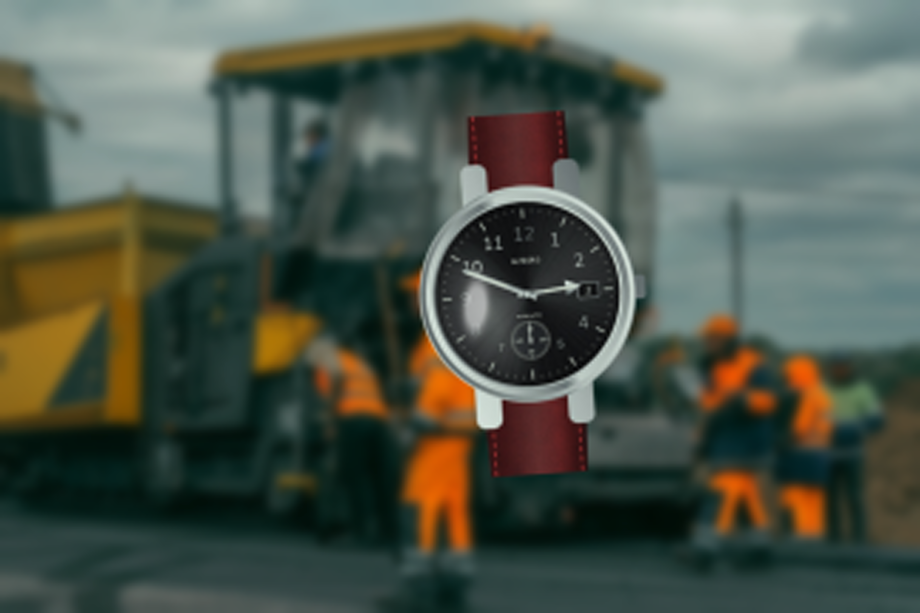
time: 2:49
